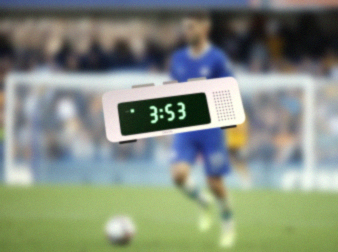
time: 3:53
